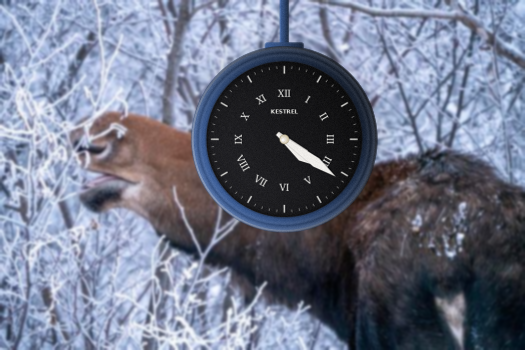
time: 4:21
